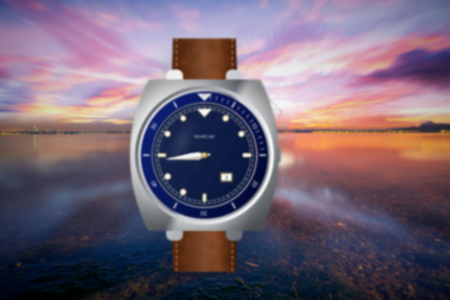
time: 8:44
